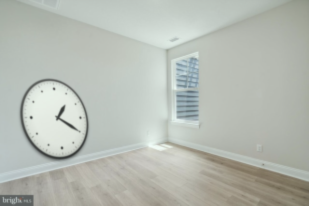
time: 1:20
